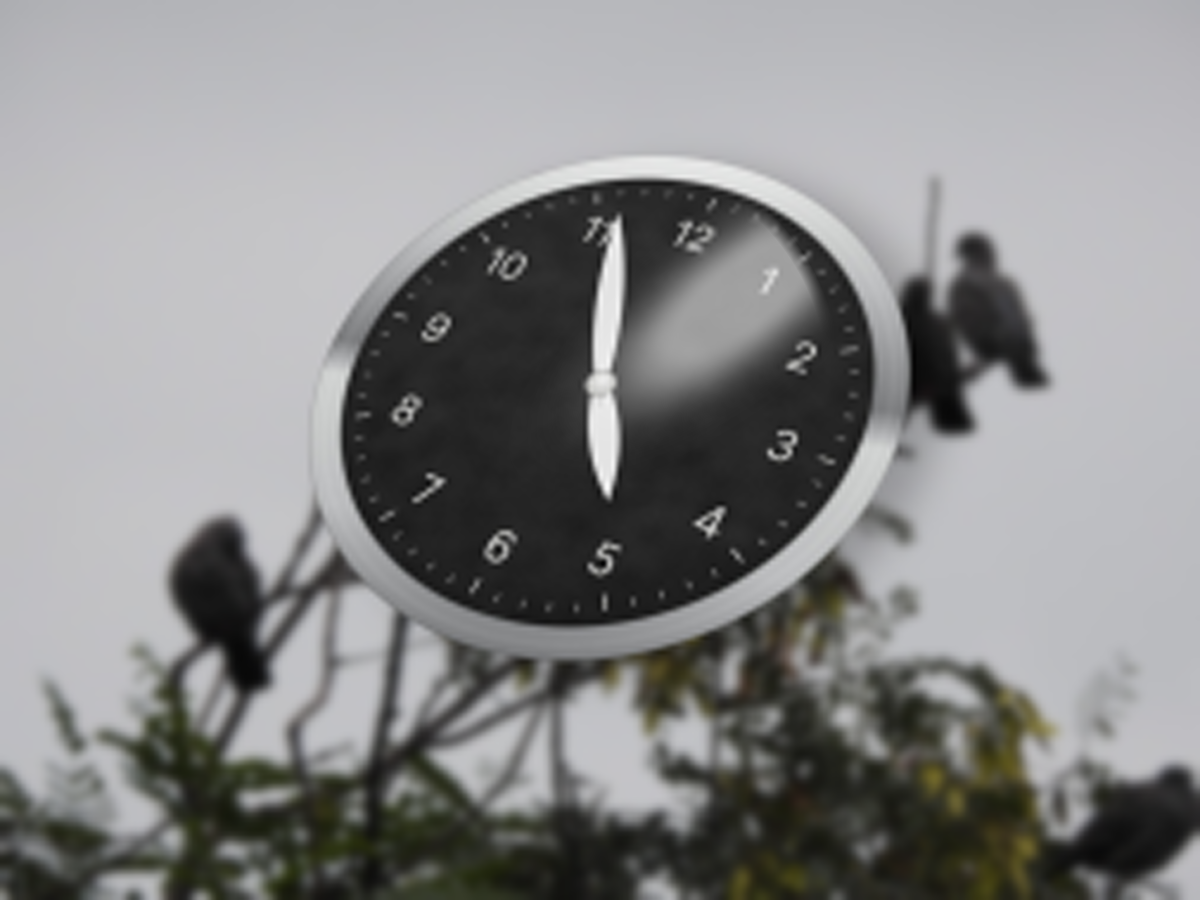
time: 4:56
